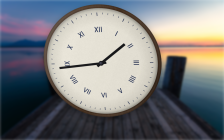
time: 1:44
